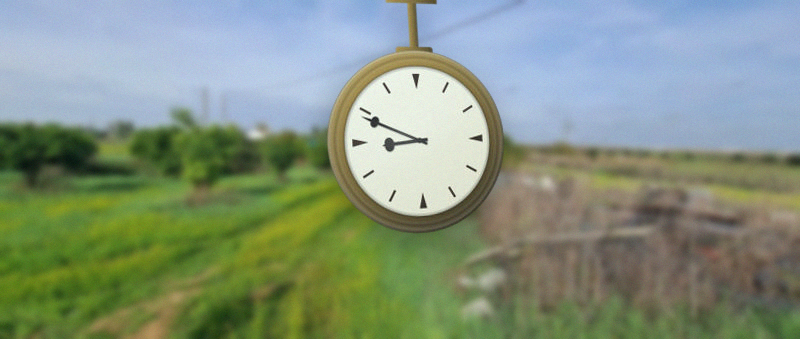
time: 8:49
